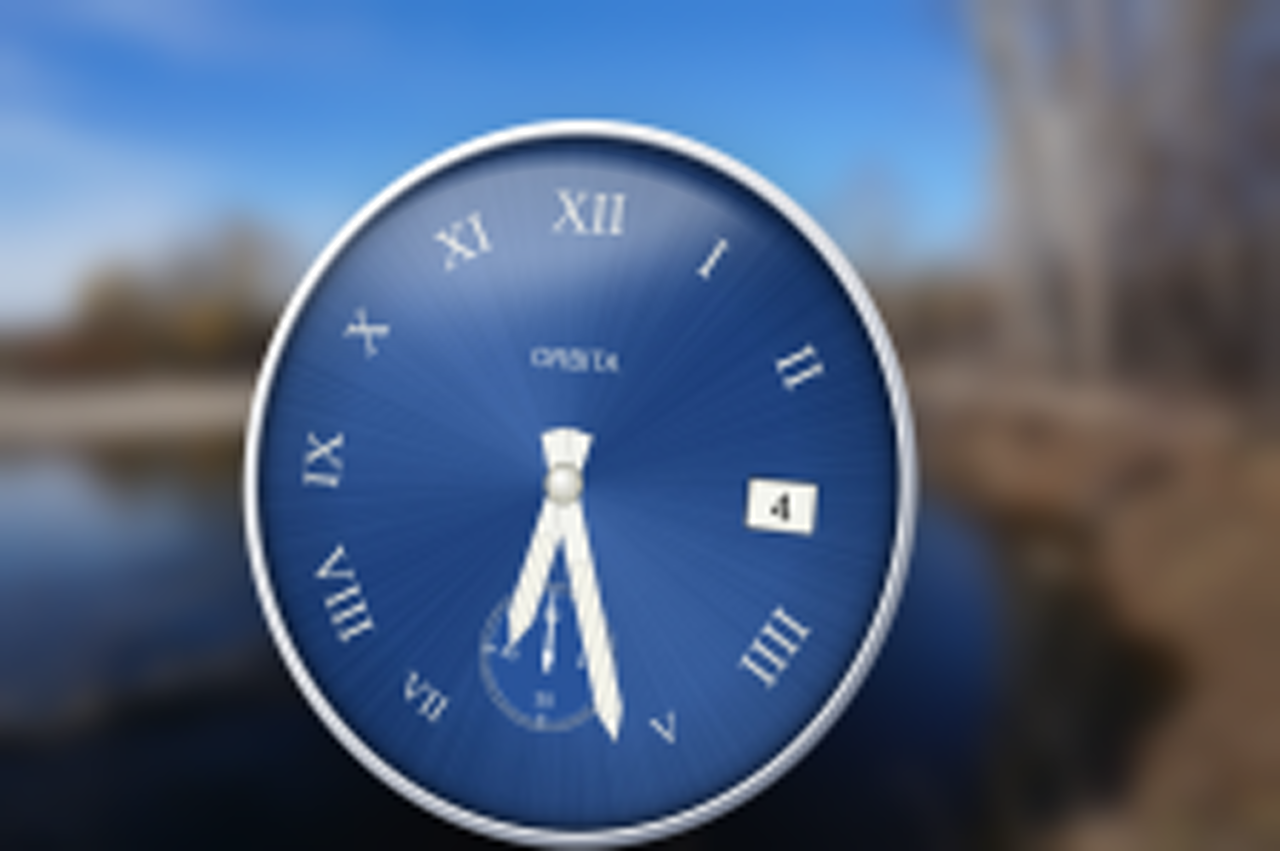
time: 6:27
